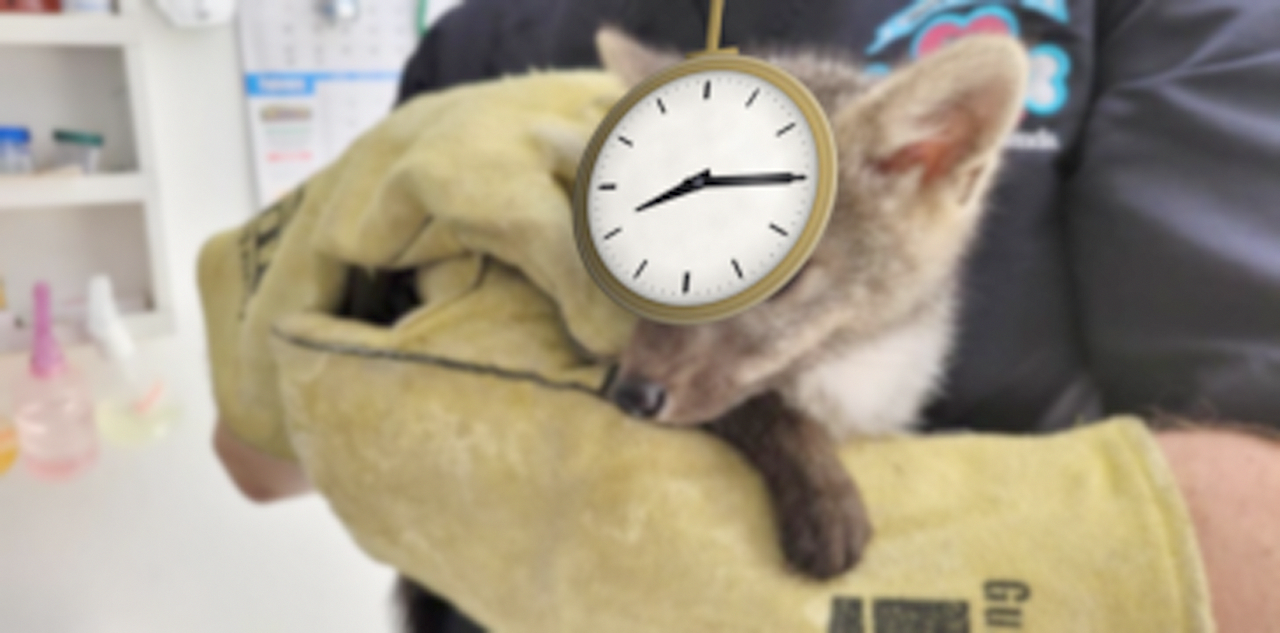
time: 8:15
